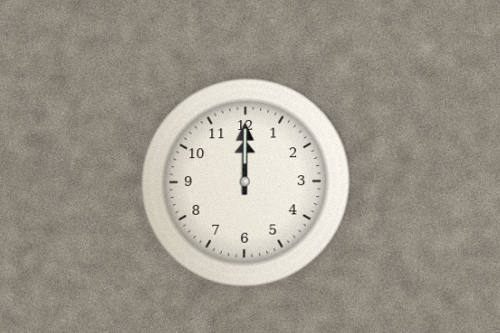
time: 12:00
